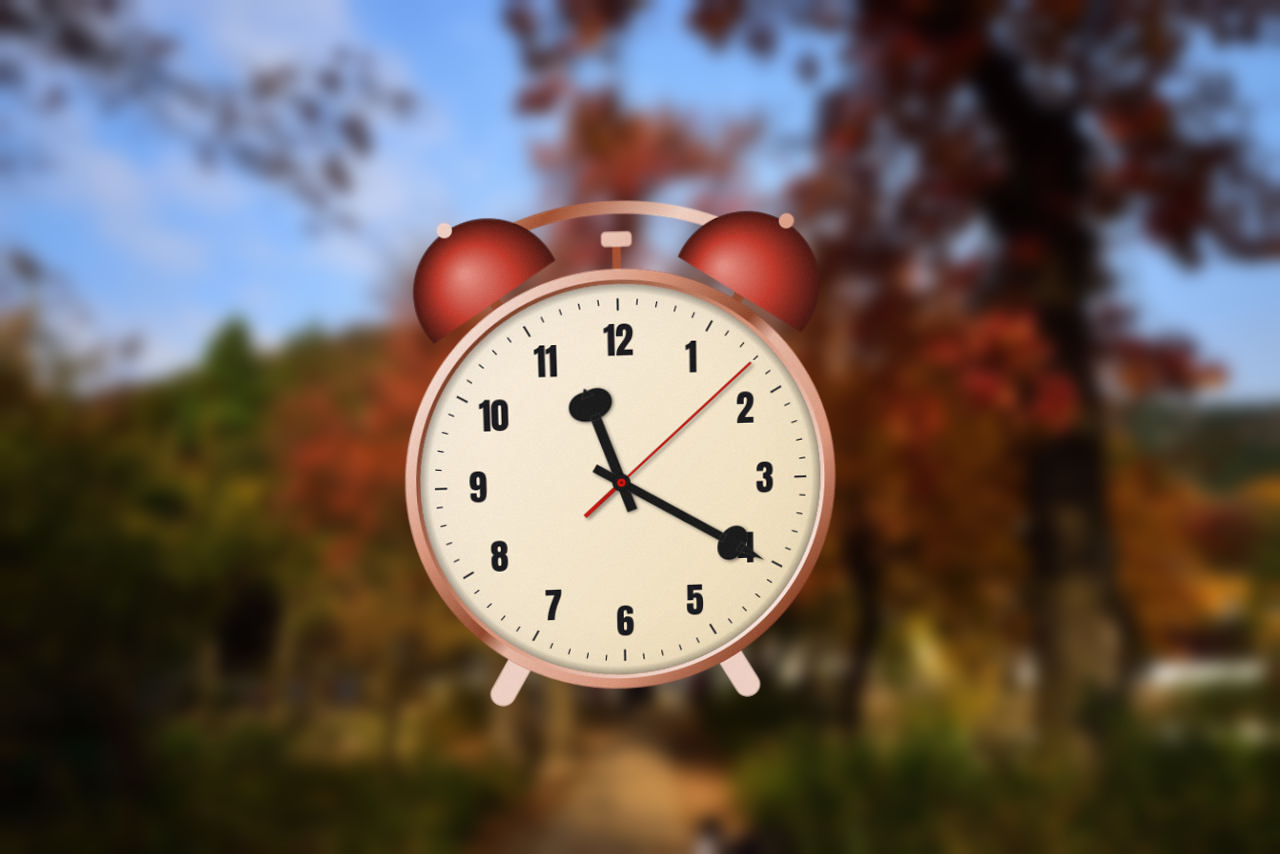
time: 11:20:08
